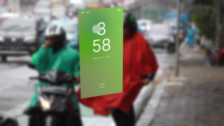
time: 3:58
